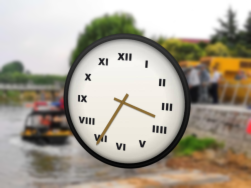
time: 3:35
